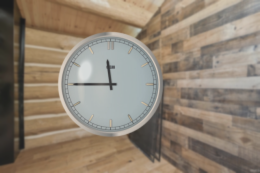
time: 11:45
